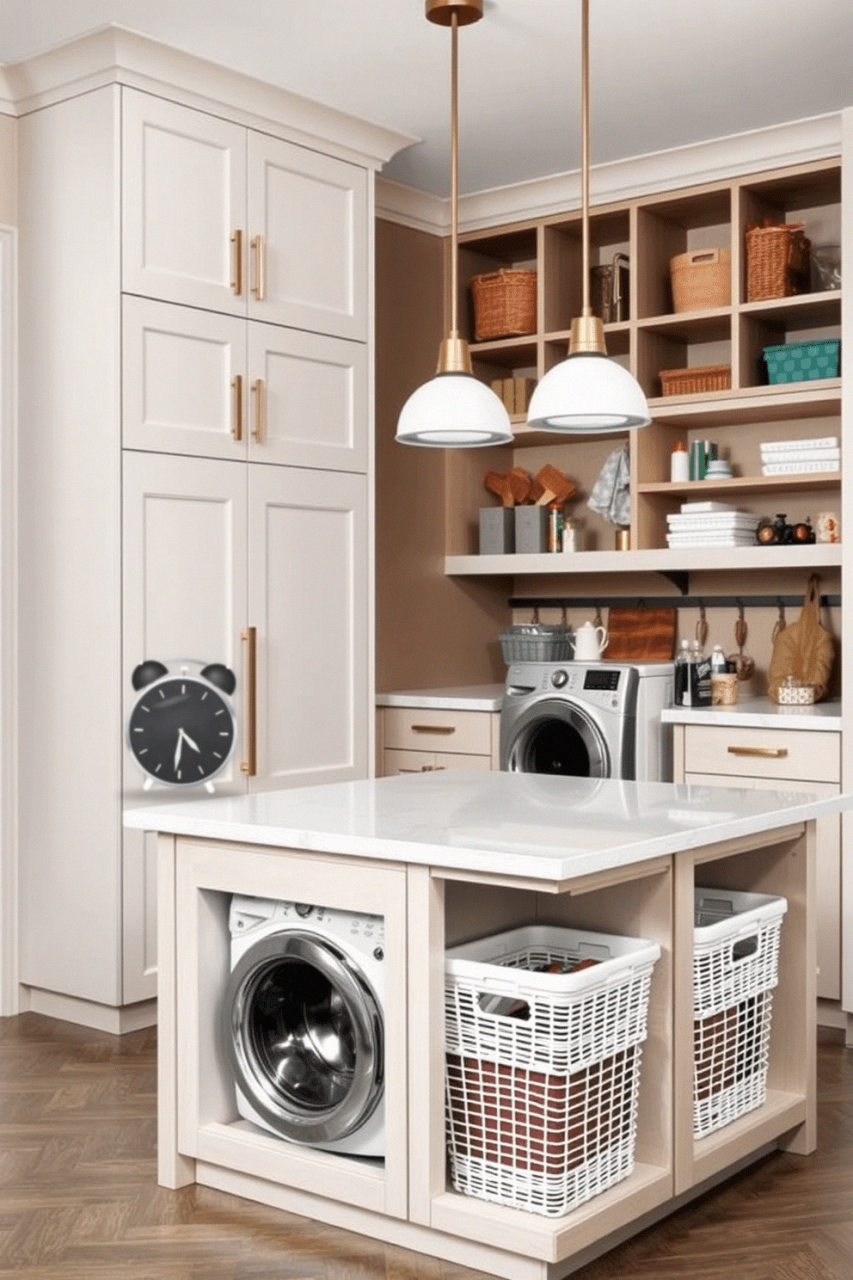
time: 4:31
